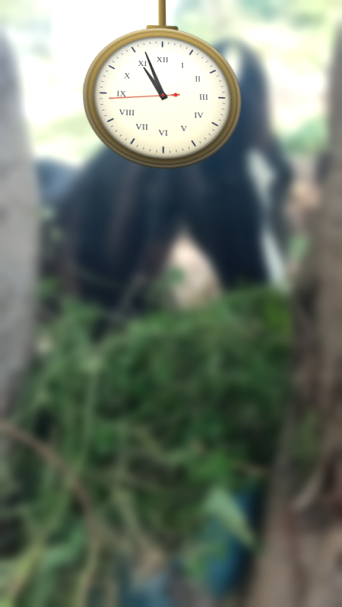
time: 10:56:44
